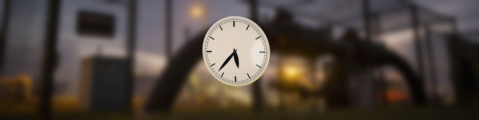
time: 5:37
